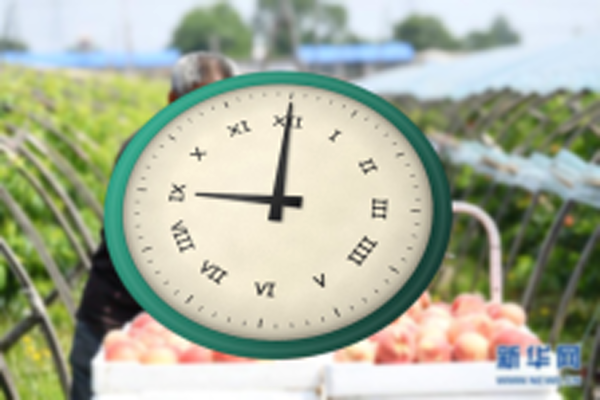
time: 9:00
